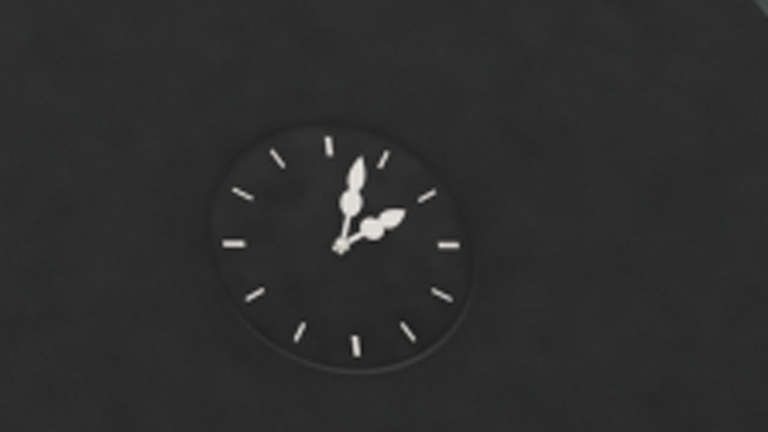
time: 2:03
